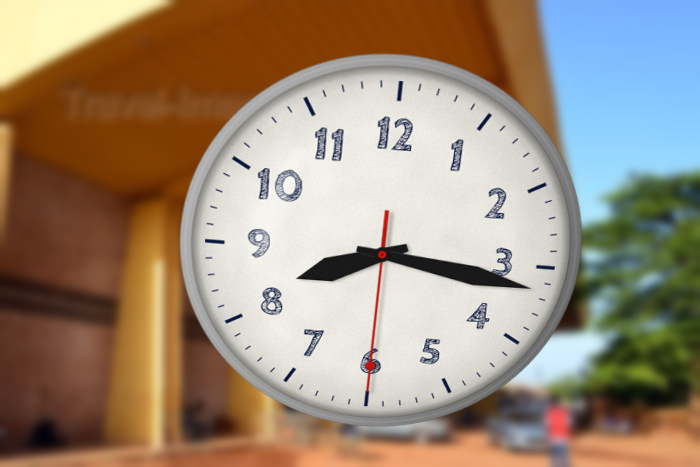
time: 8:16:30
